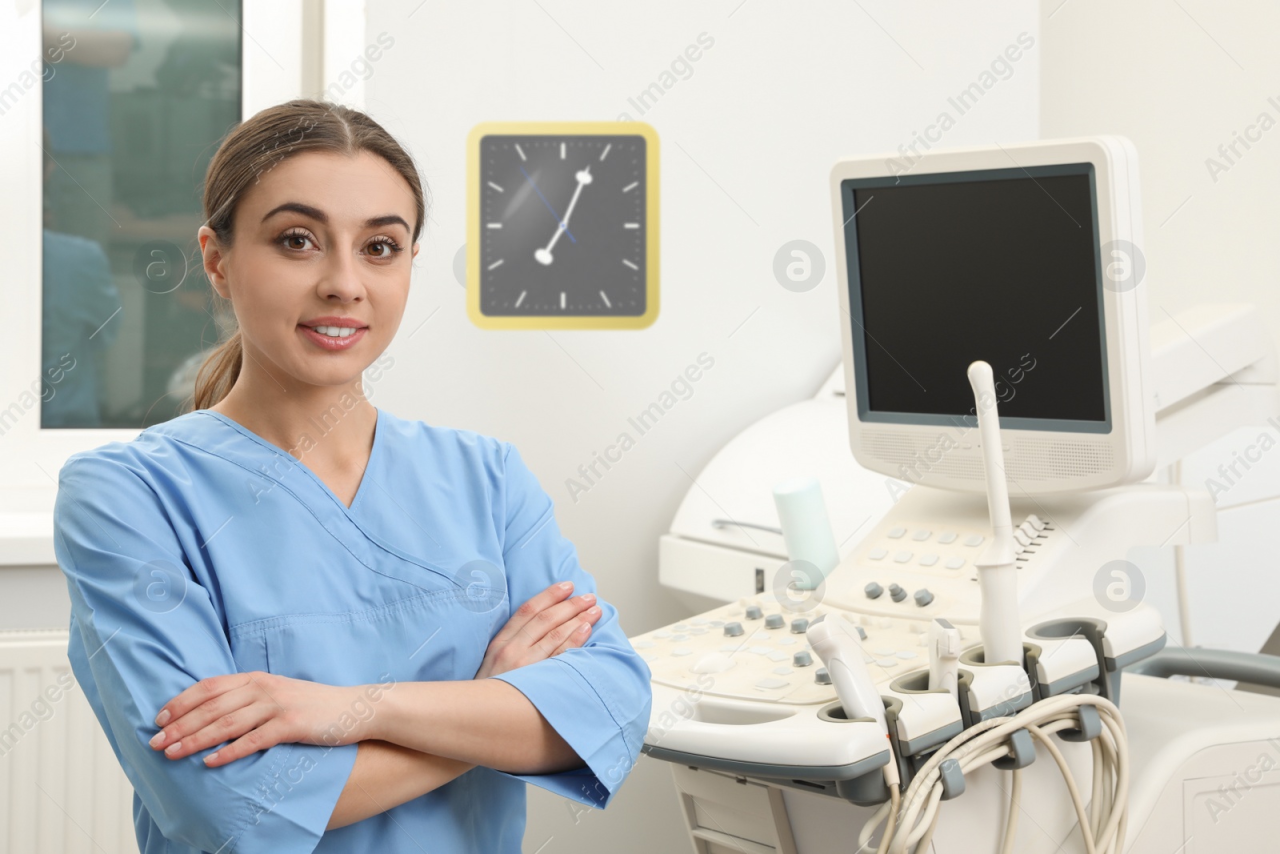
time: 7:03:54
